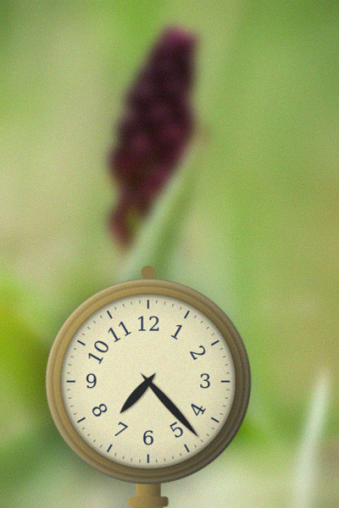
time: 7:23
